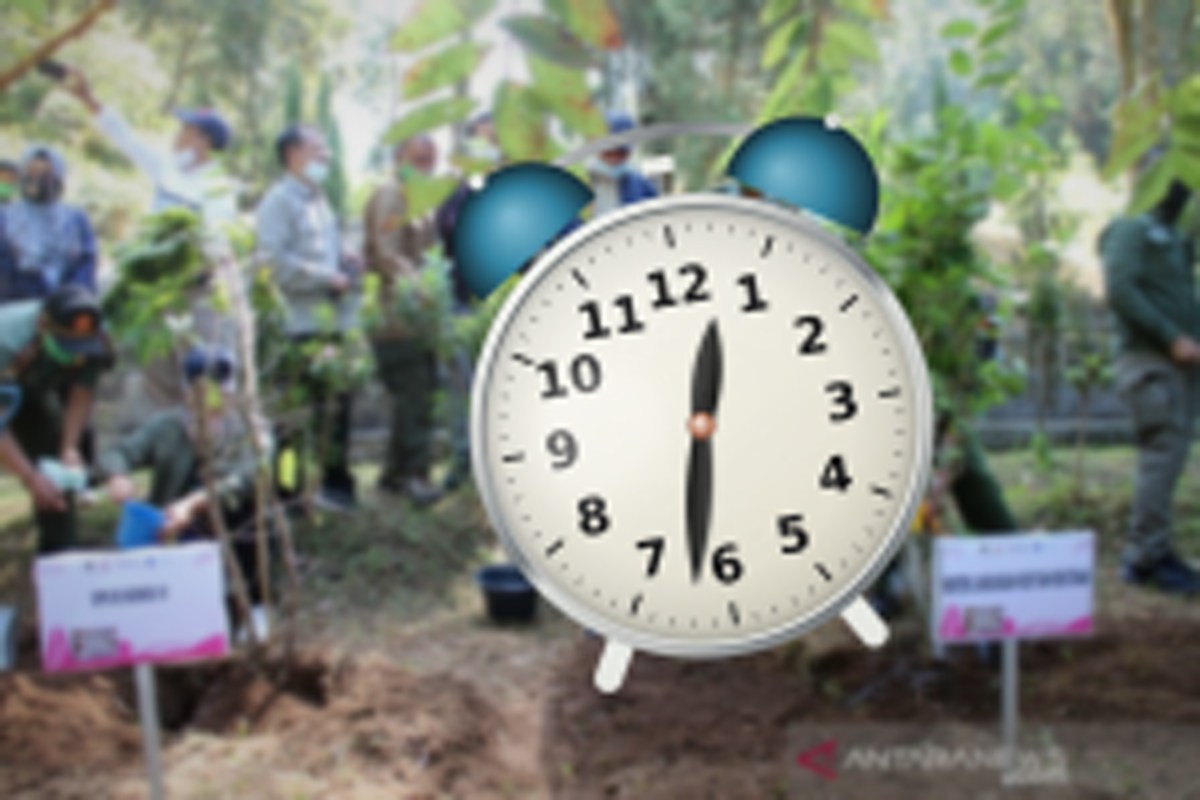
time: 12:32
